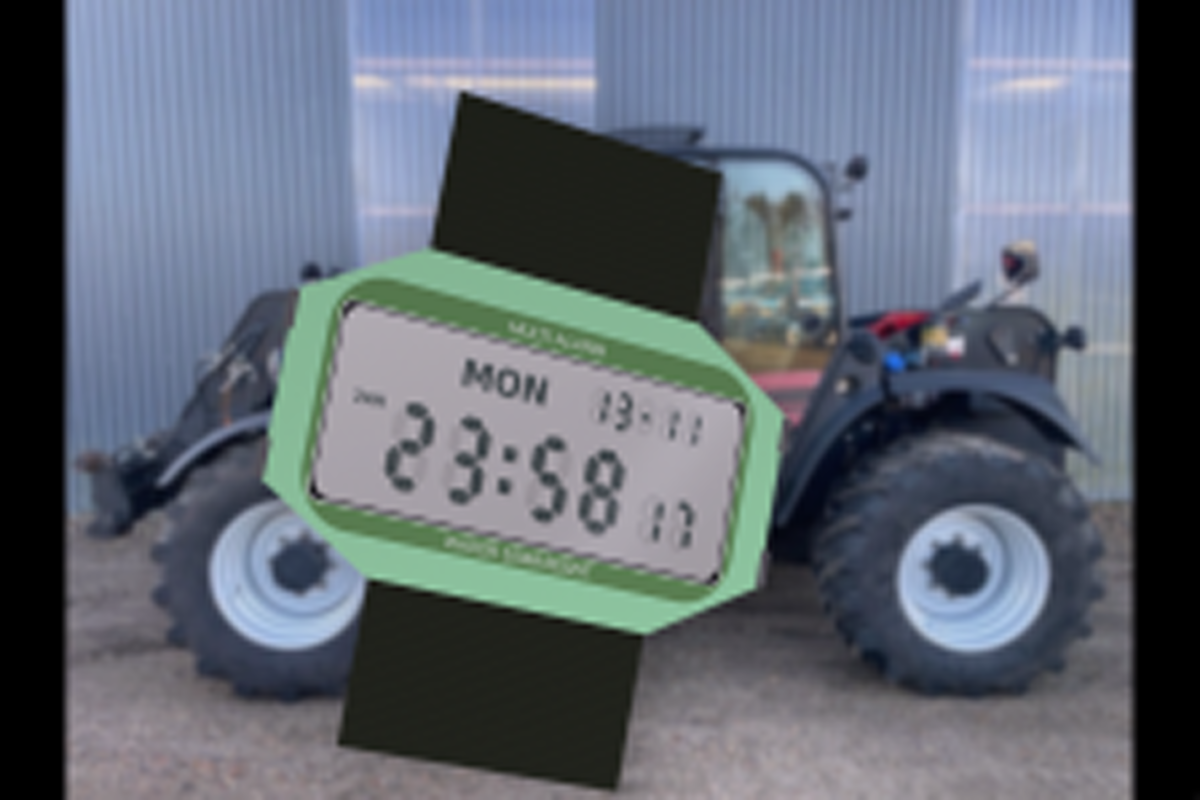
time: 23:58:17
